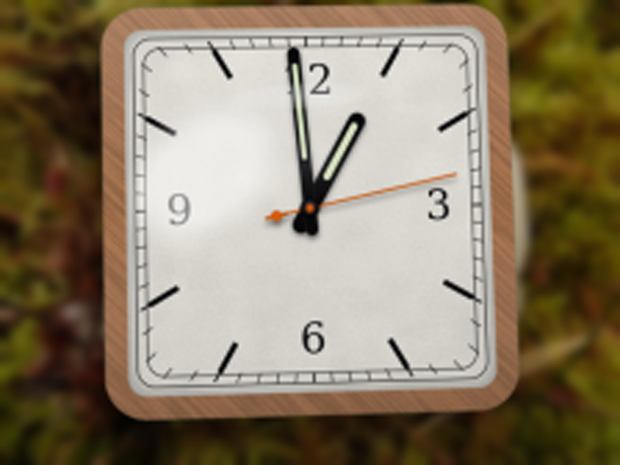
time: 12:59:13
